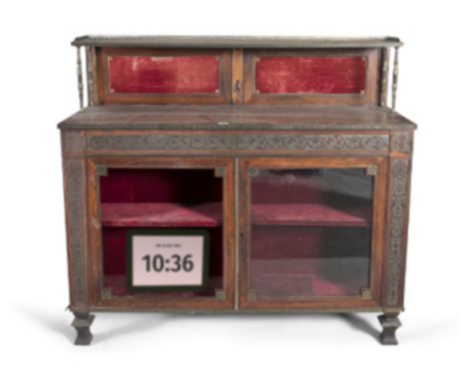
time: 10:36
